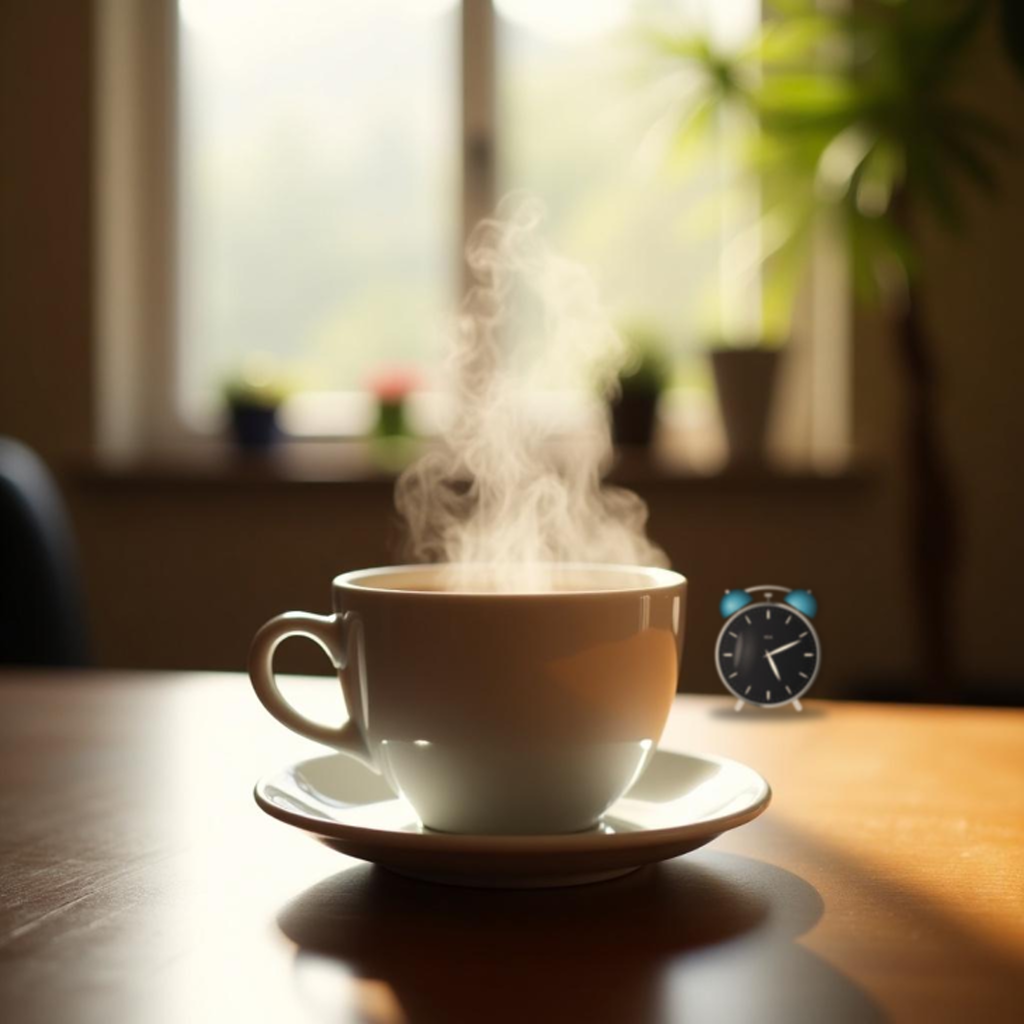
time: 5:11
